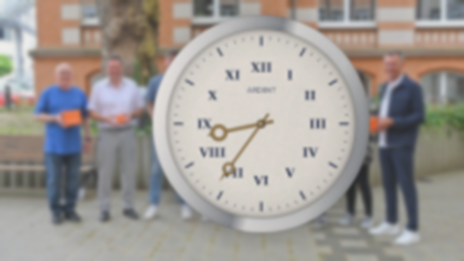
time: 8:36
